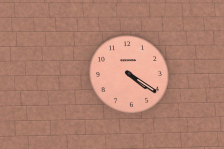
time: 4:21
